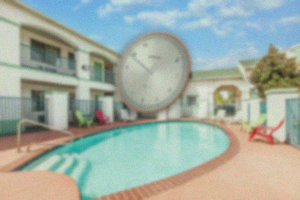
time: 5:49
